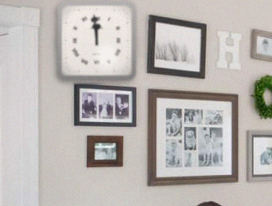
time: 11:59
